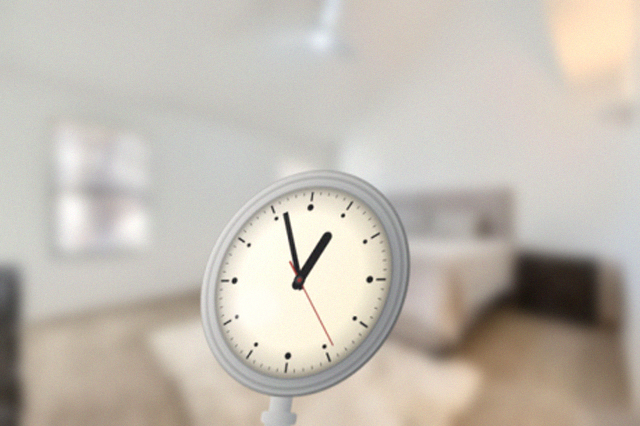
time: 12:56:24
